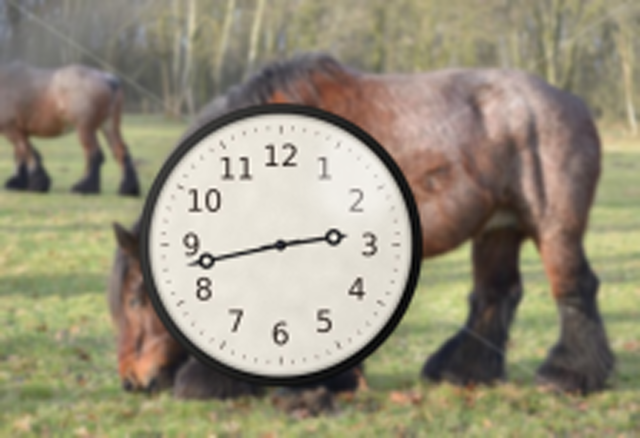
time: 2:43
